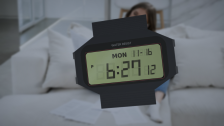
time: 6:27:12
